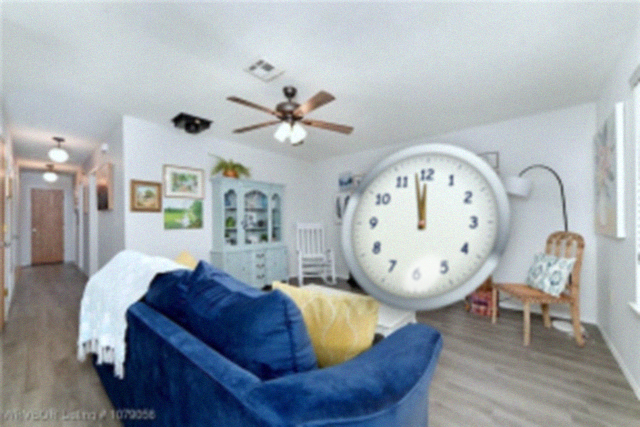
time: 11:58
